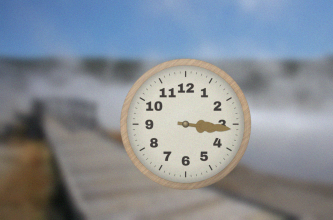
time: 3:16
